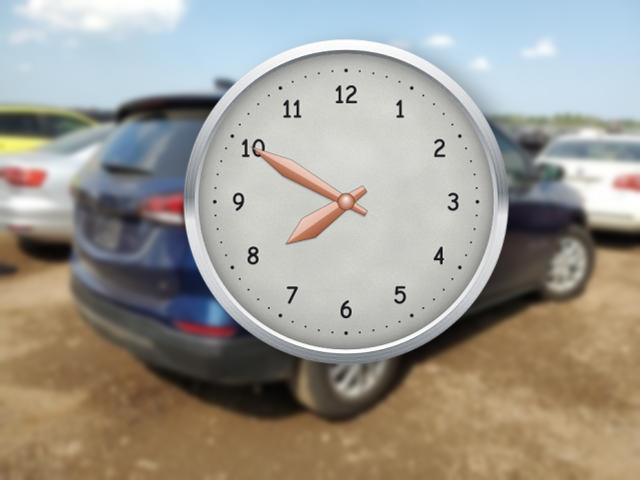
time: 7:50
